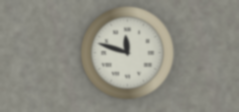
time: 11:48
